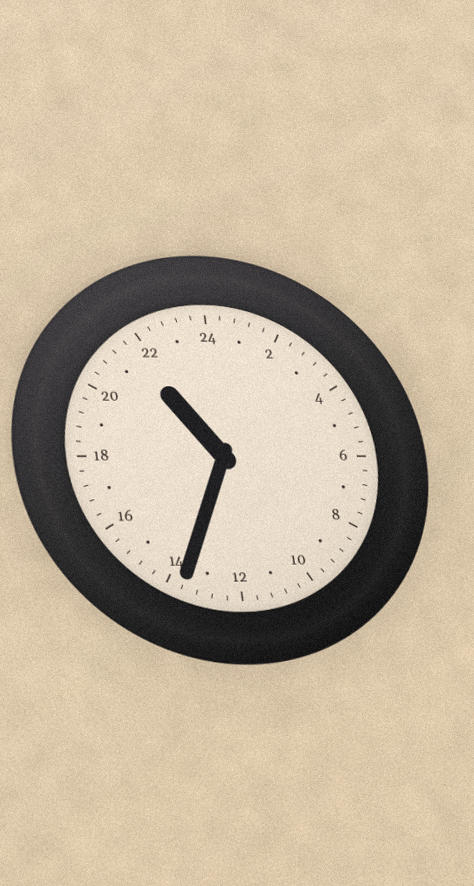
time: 21:34
